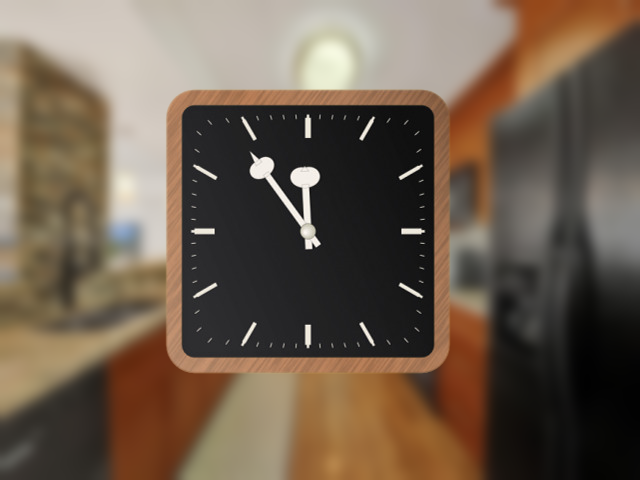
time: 11:54
